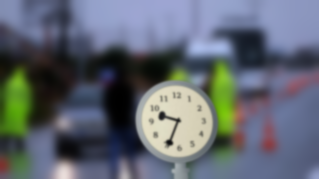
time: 9:34
